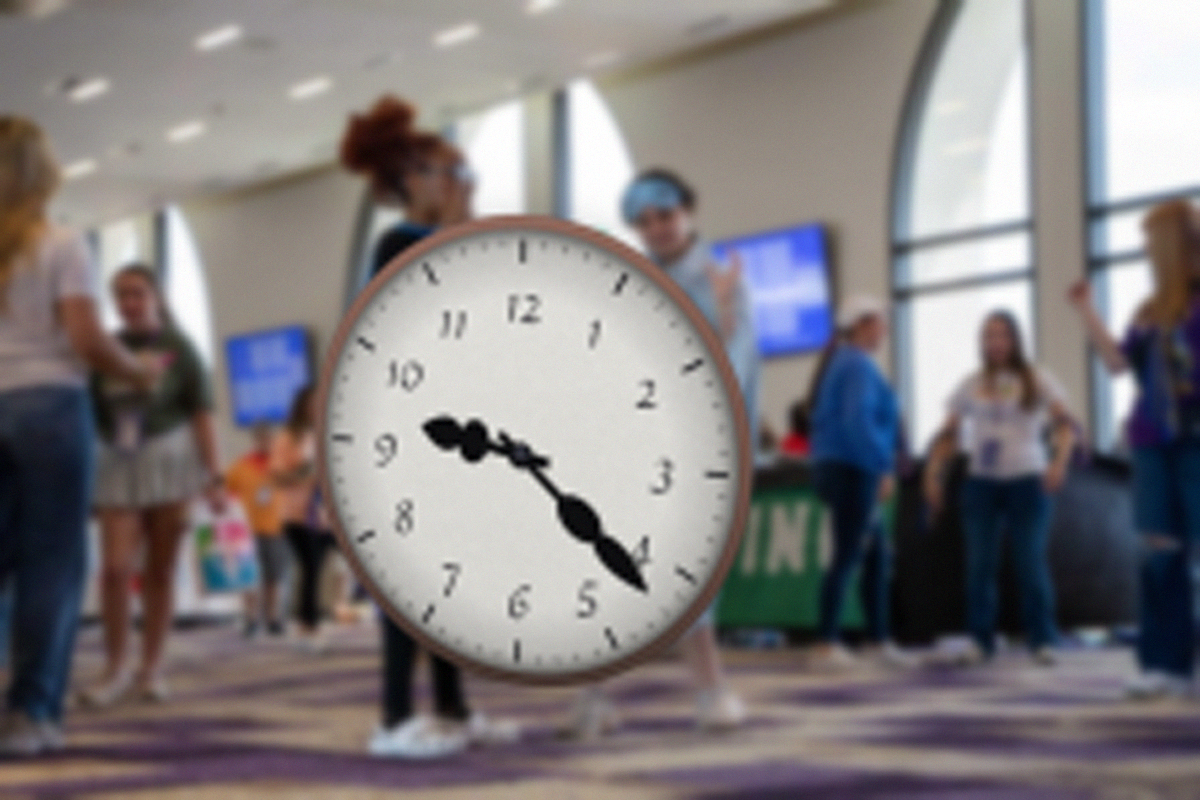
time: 9:22
